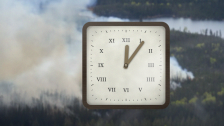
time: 12:06
